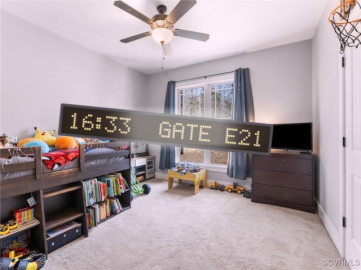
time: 16:33
